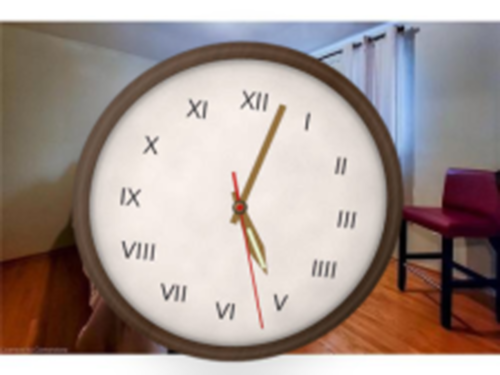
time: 5:02:27
